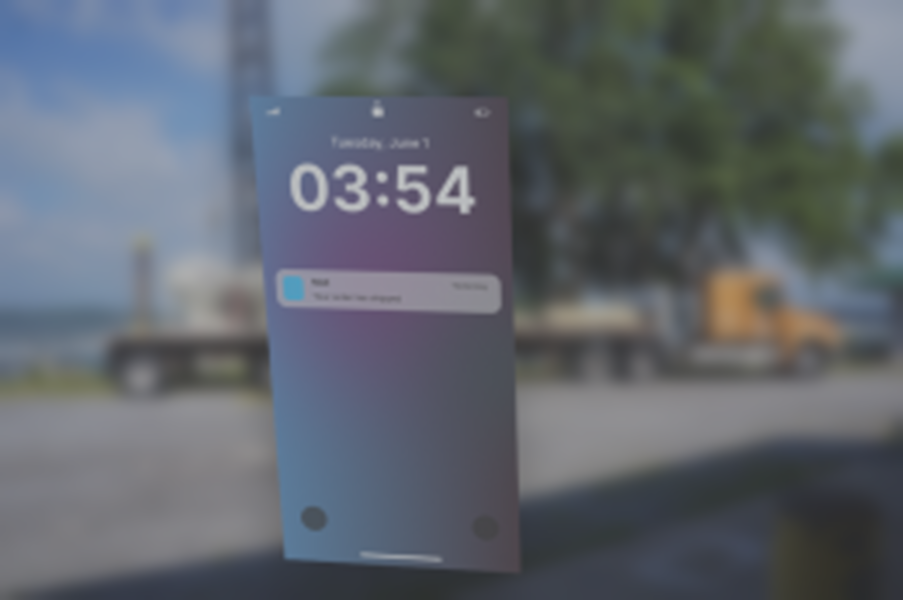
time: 3:54
